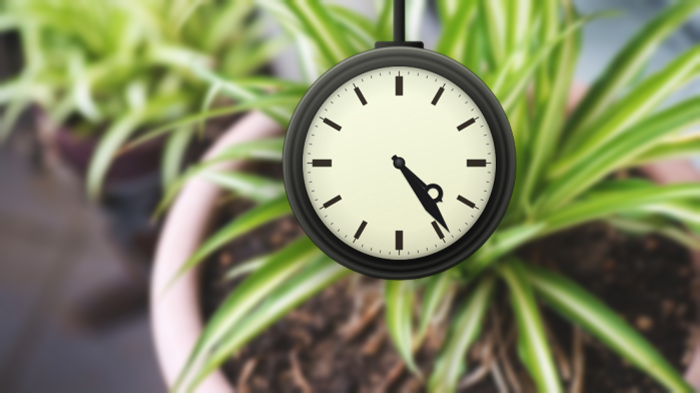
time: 4:24
